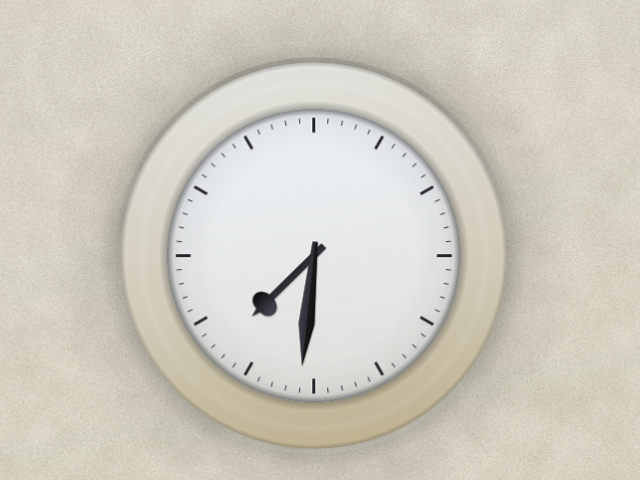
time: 7:31
